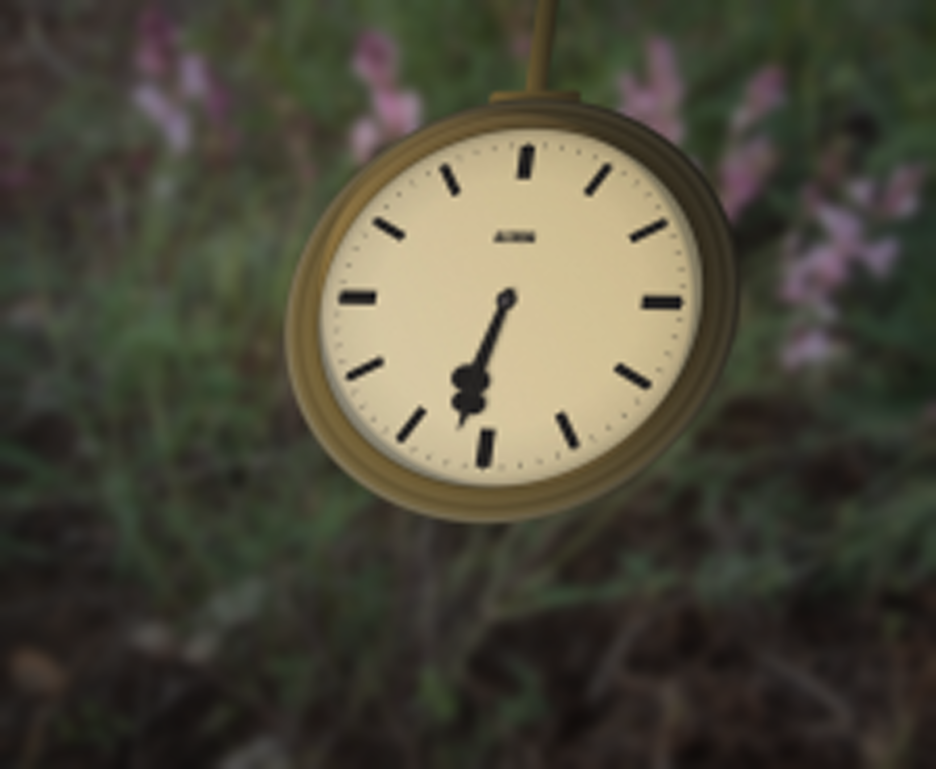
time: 6:32
